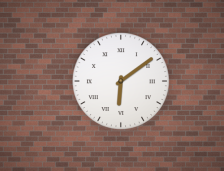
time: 6:09
